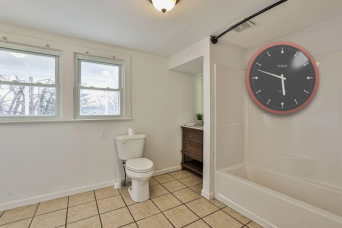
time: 5:48
